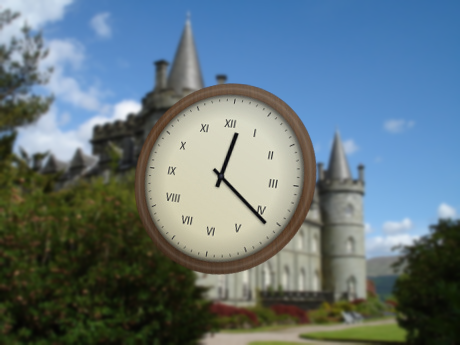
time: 12:21
